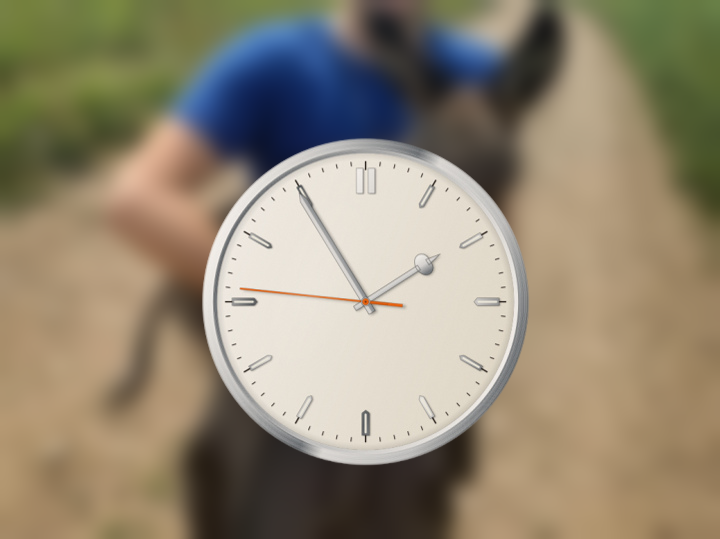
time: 1:54:46
